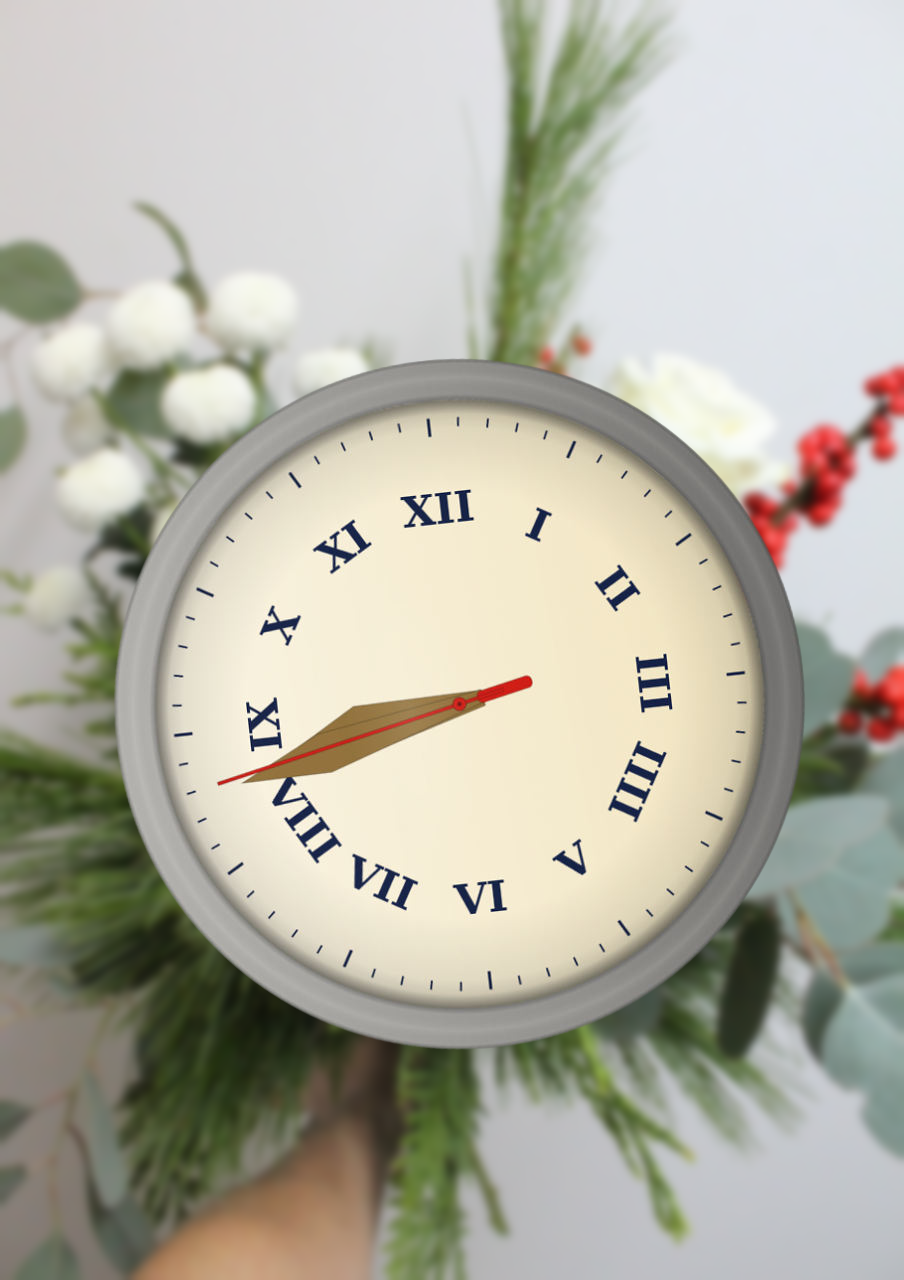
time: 8:42:43
